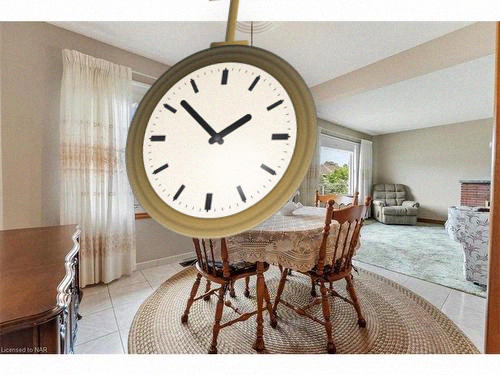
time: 1:52
